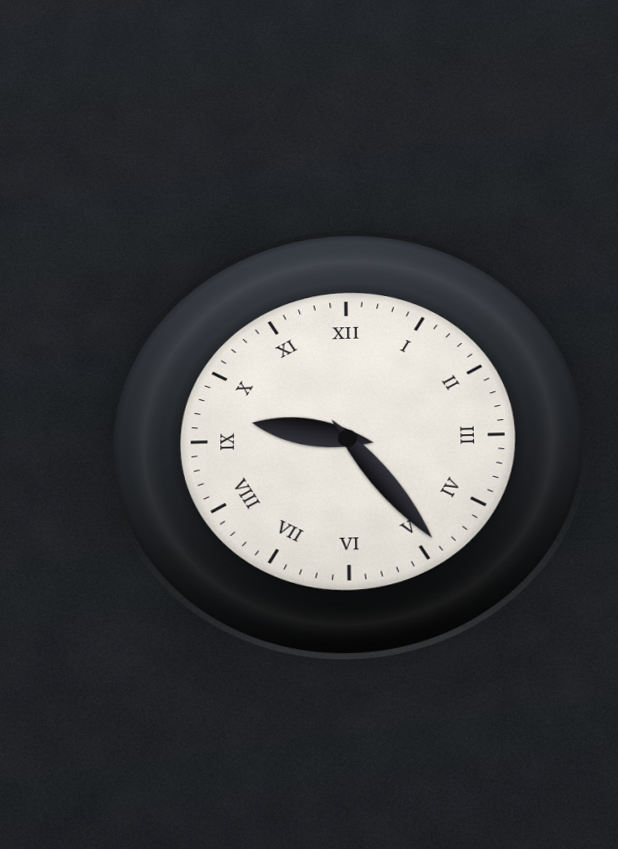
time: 9:24
